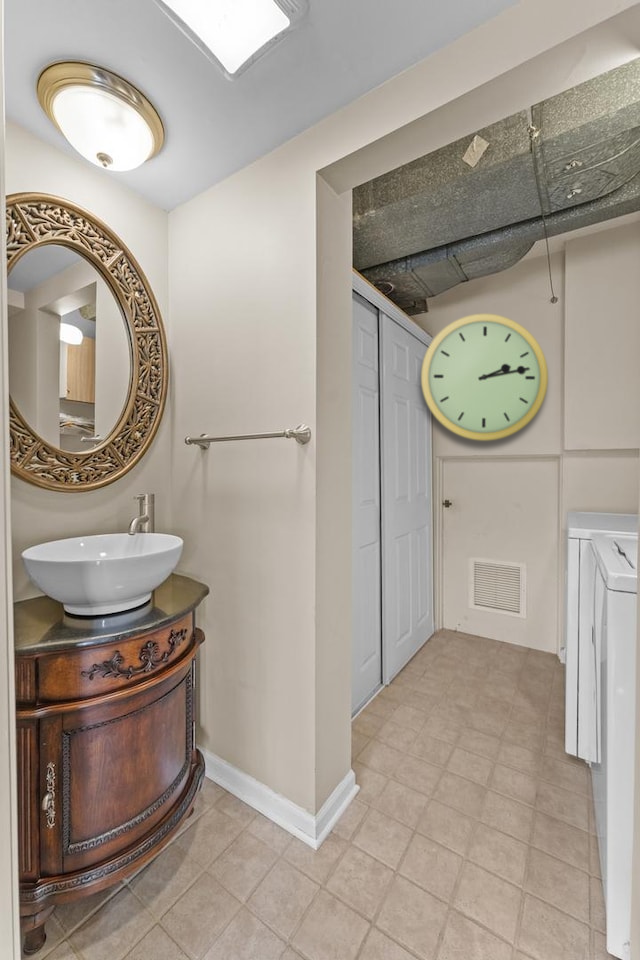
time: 2:13
